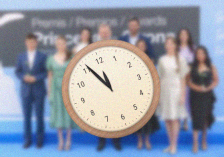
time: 11:56
